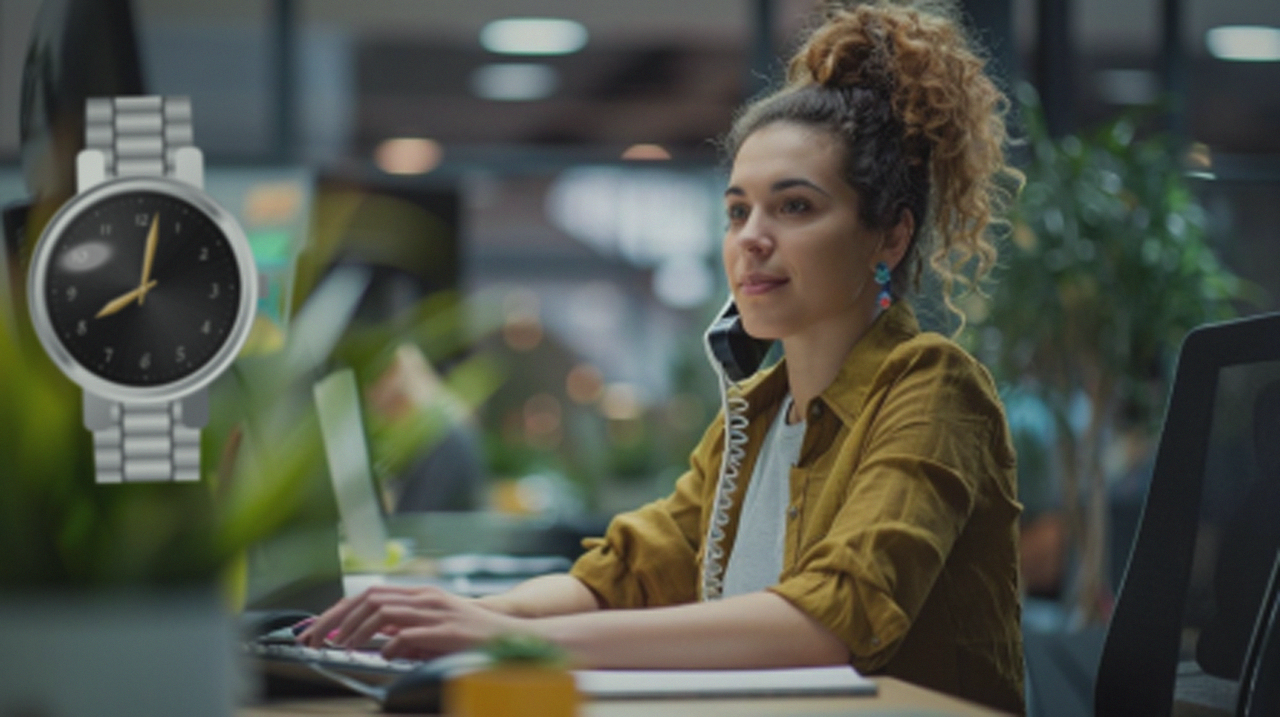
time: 8:02
